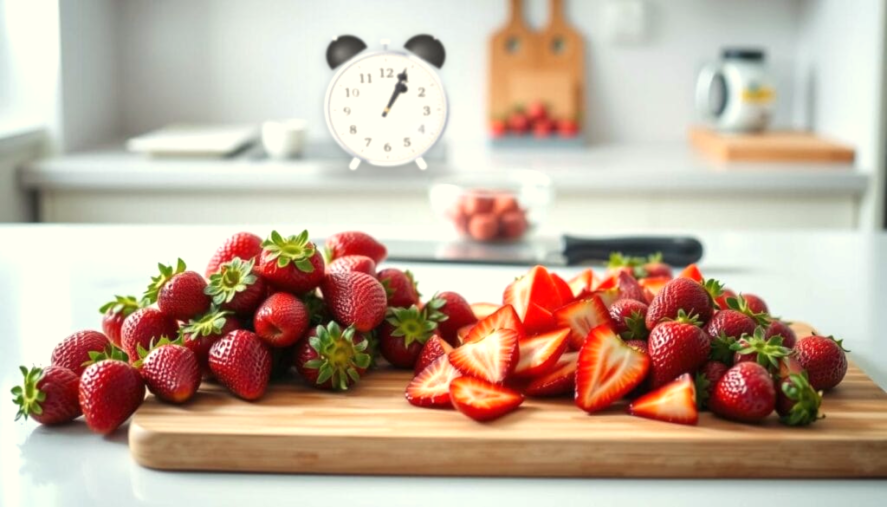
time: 1:04
